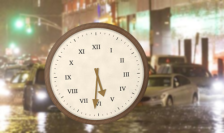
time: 5:31
